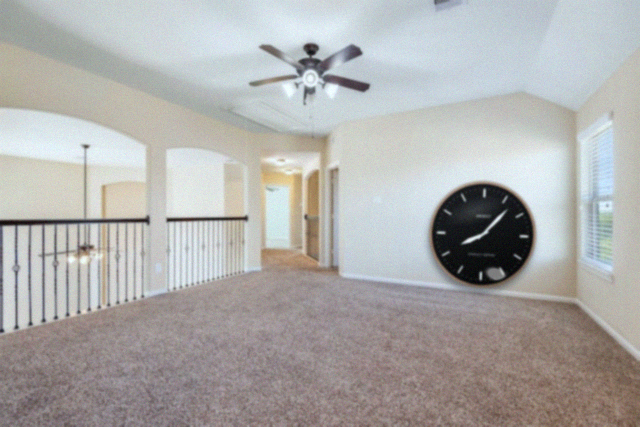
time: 8:07
